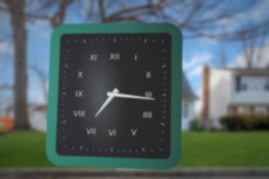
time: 7:16
